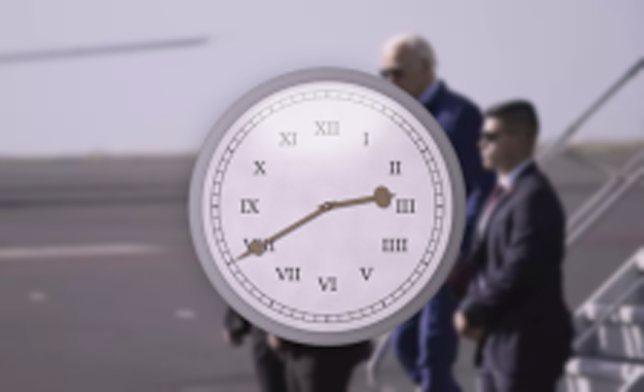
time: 2:40
